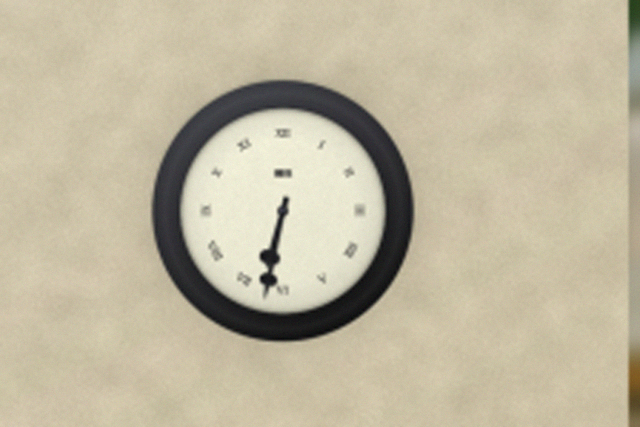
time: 6:32
